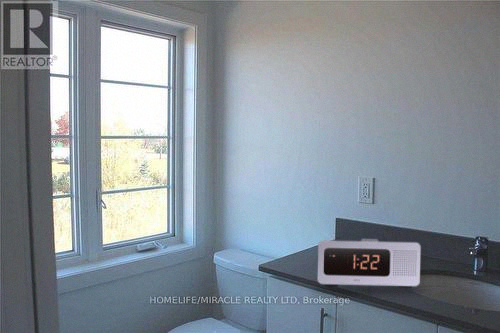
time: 1:22
